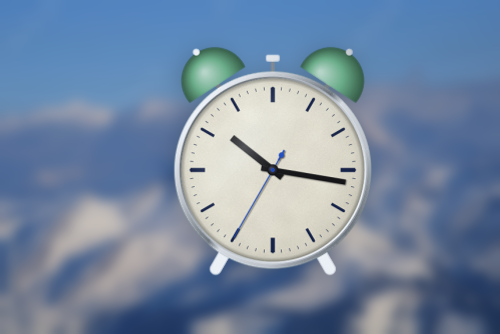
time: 10:16:35
